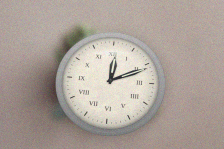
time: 12:11
